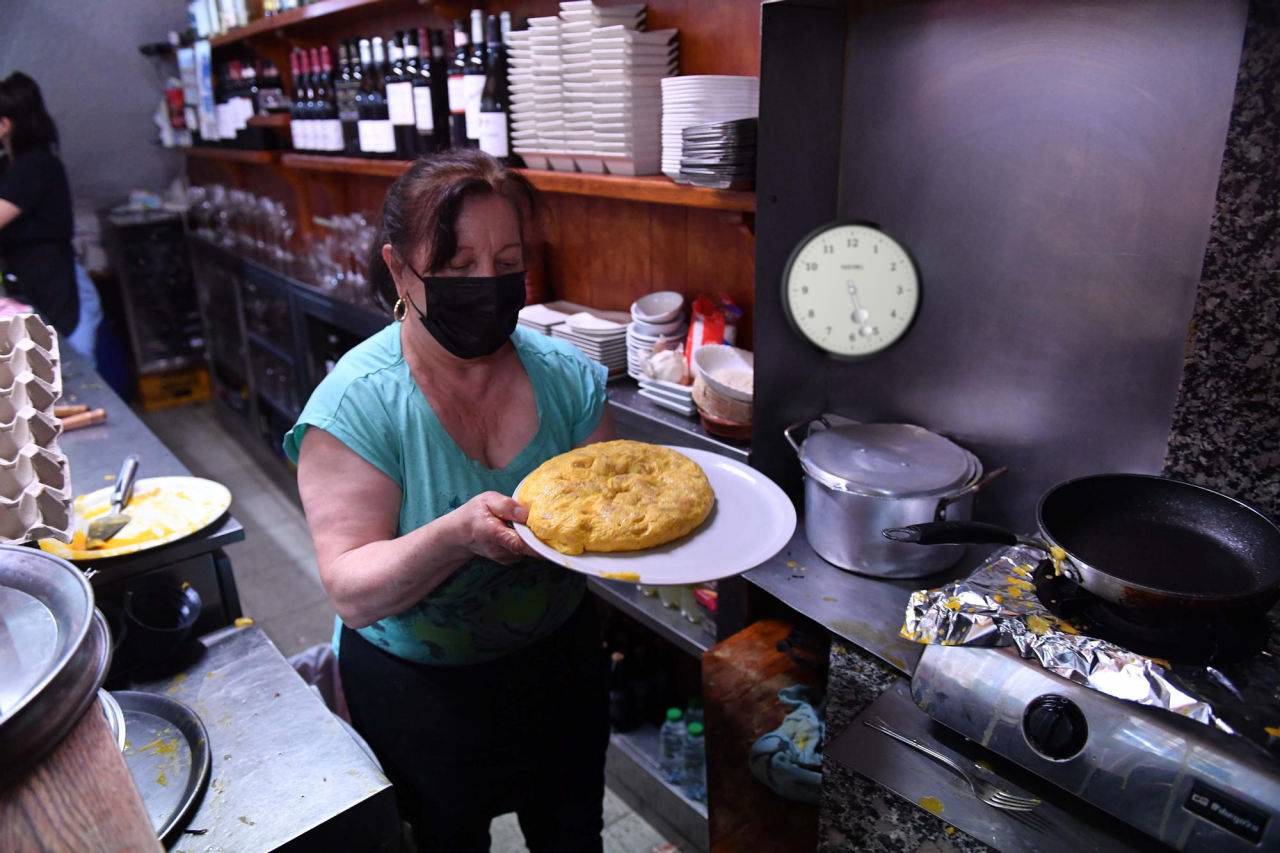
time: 5:27
